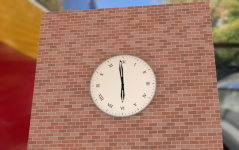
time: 5:59
